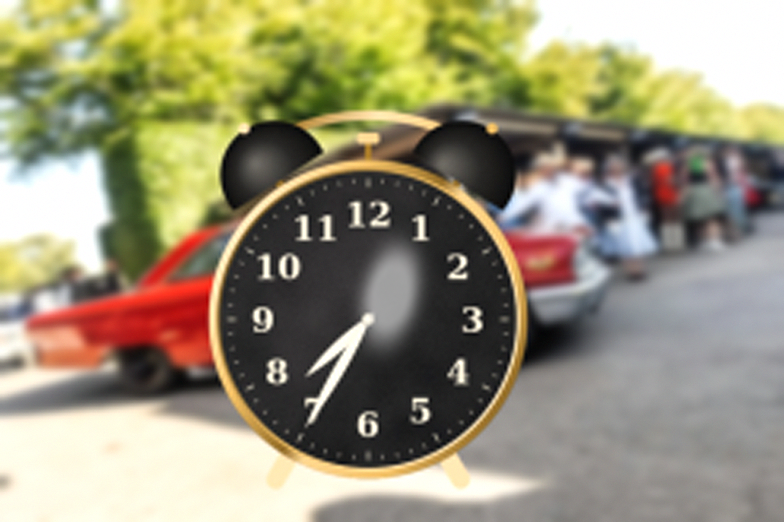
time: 7:35
